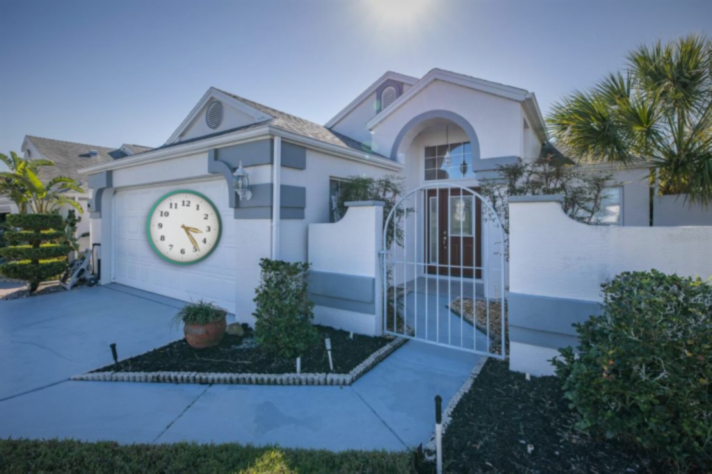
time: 3:24
